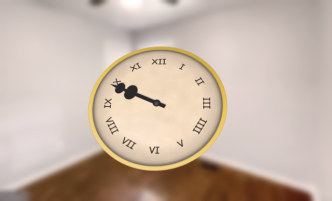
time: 9:49
